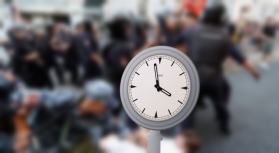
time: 3:58
